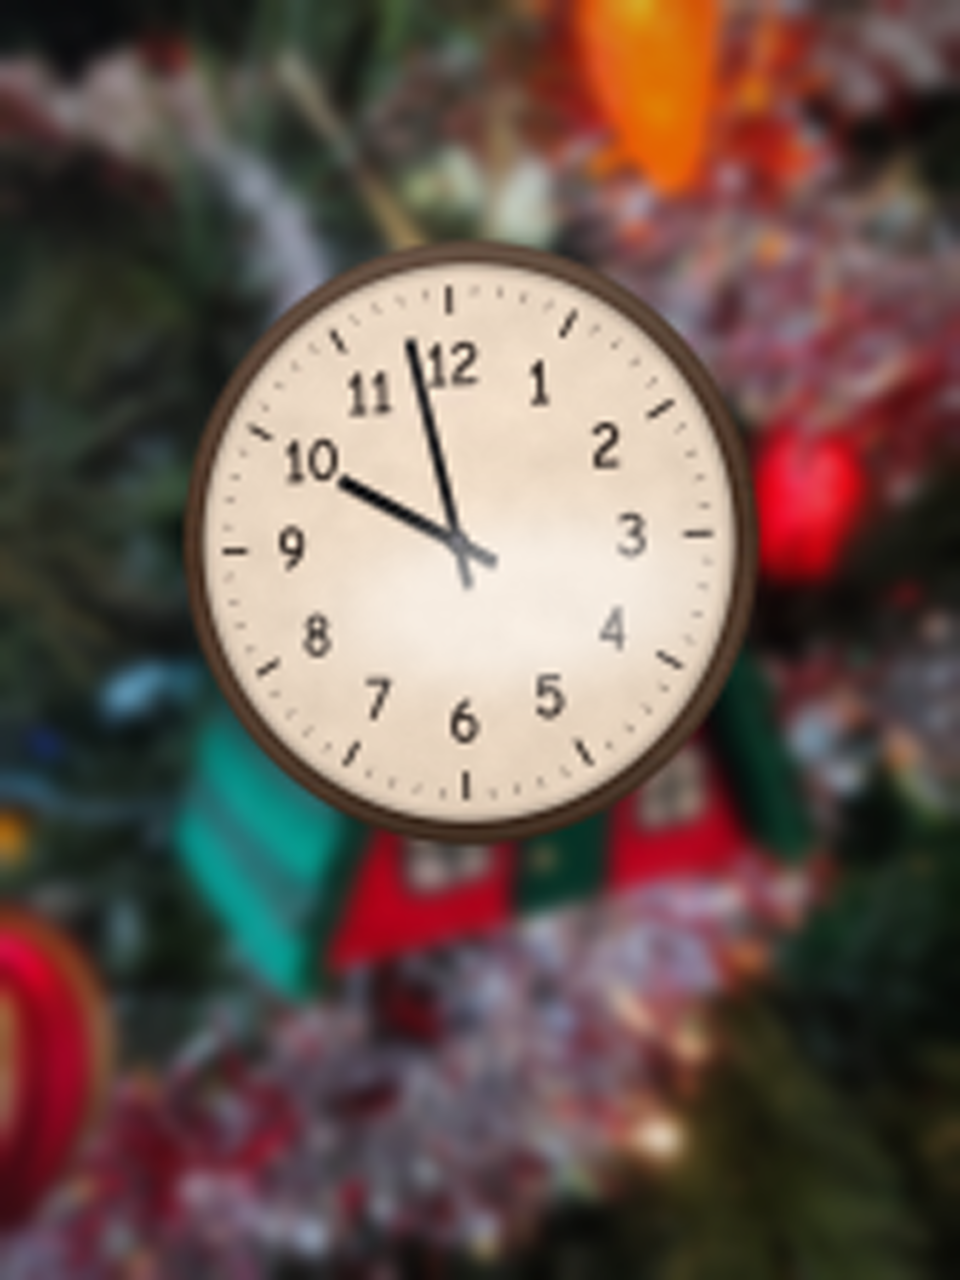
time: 9:58
